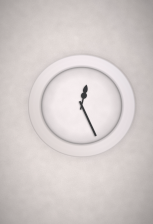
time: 12:26
